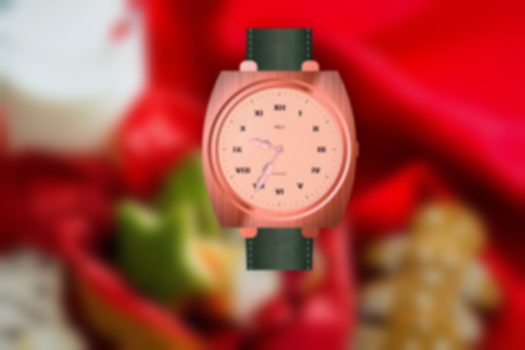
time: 9:35
